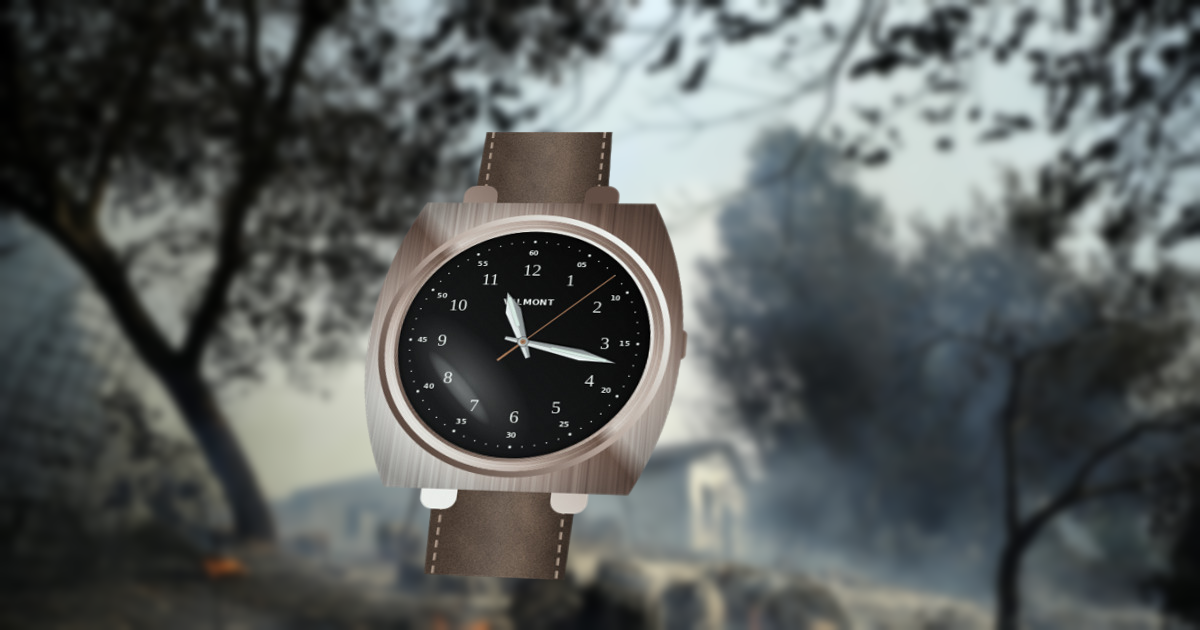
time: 11:17:08
